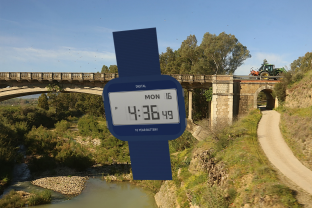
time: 4:36:49
